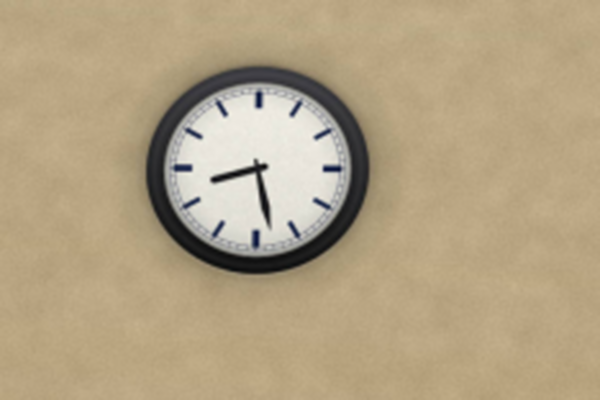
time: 8:28
